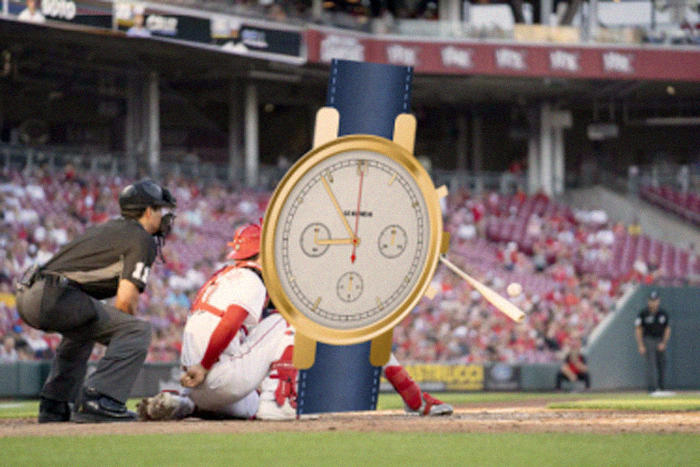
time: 8:54
